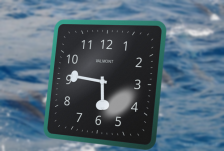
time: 5:46
